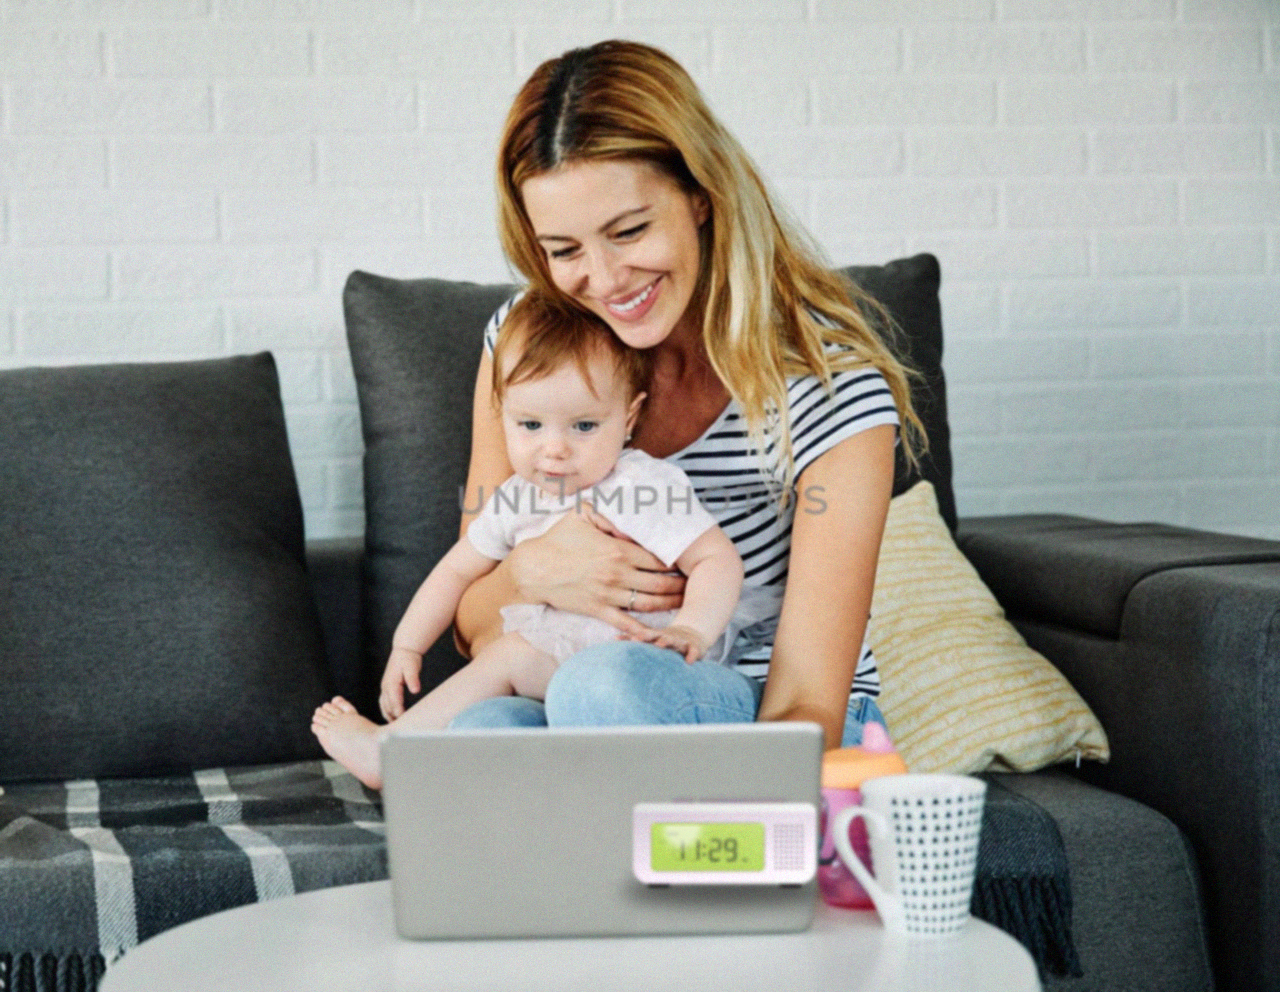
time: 11:29
